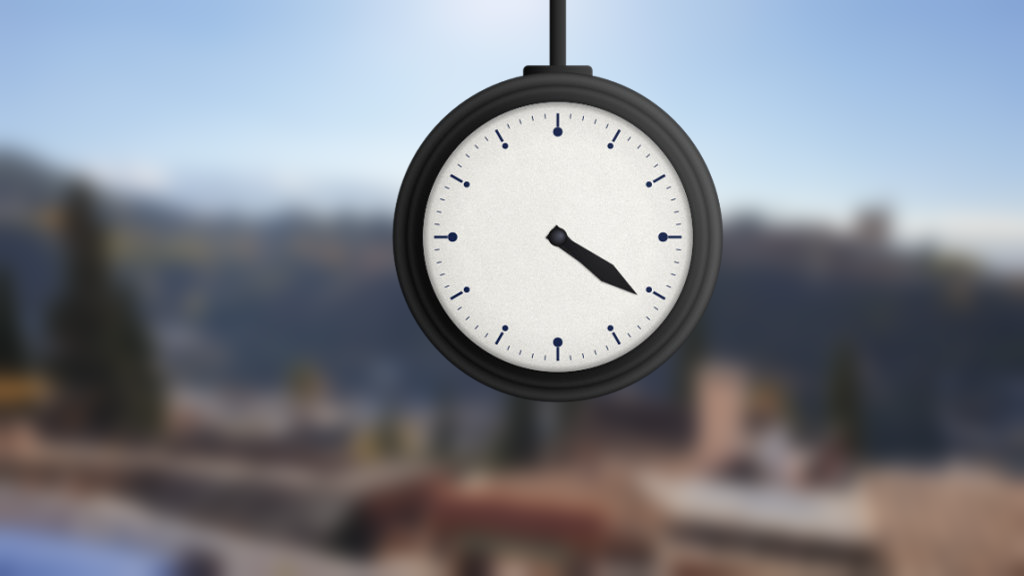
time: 4:21
